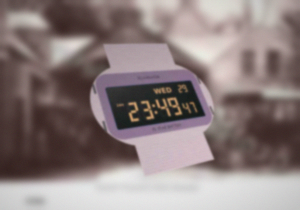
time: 23:49:47
